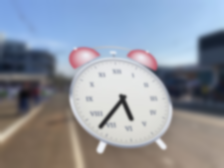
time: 5:37
